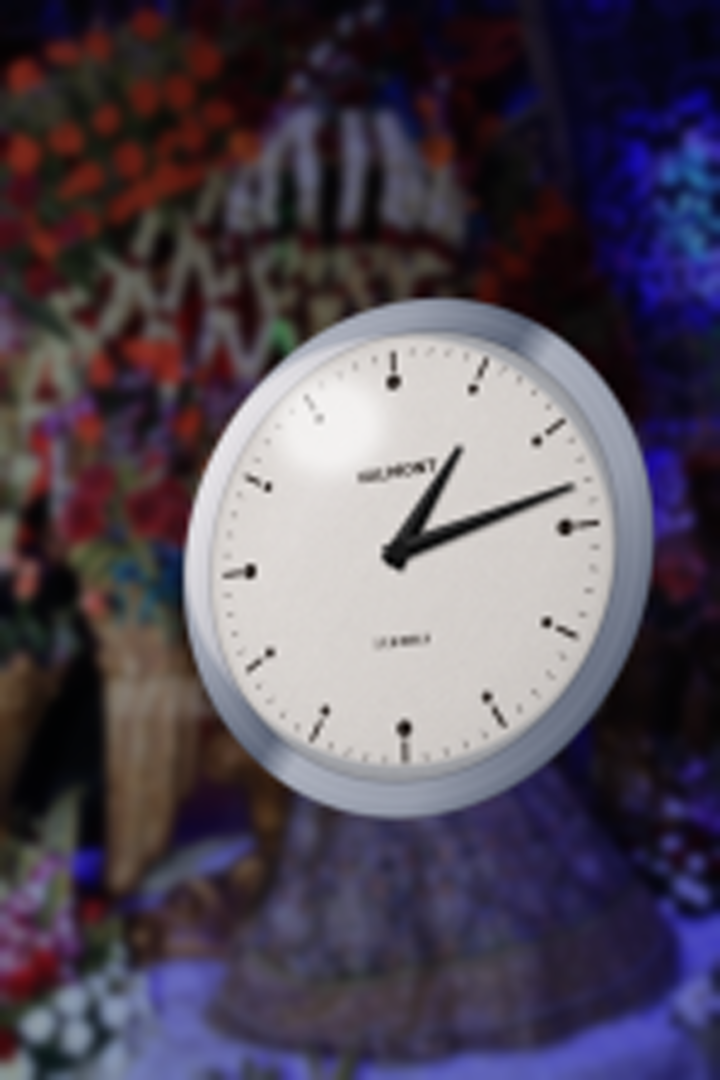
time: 1:13
